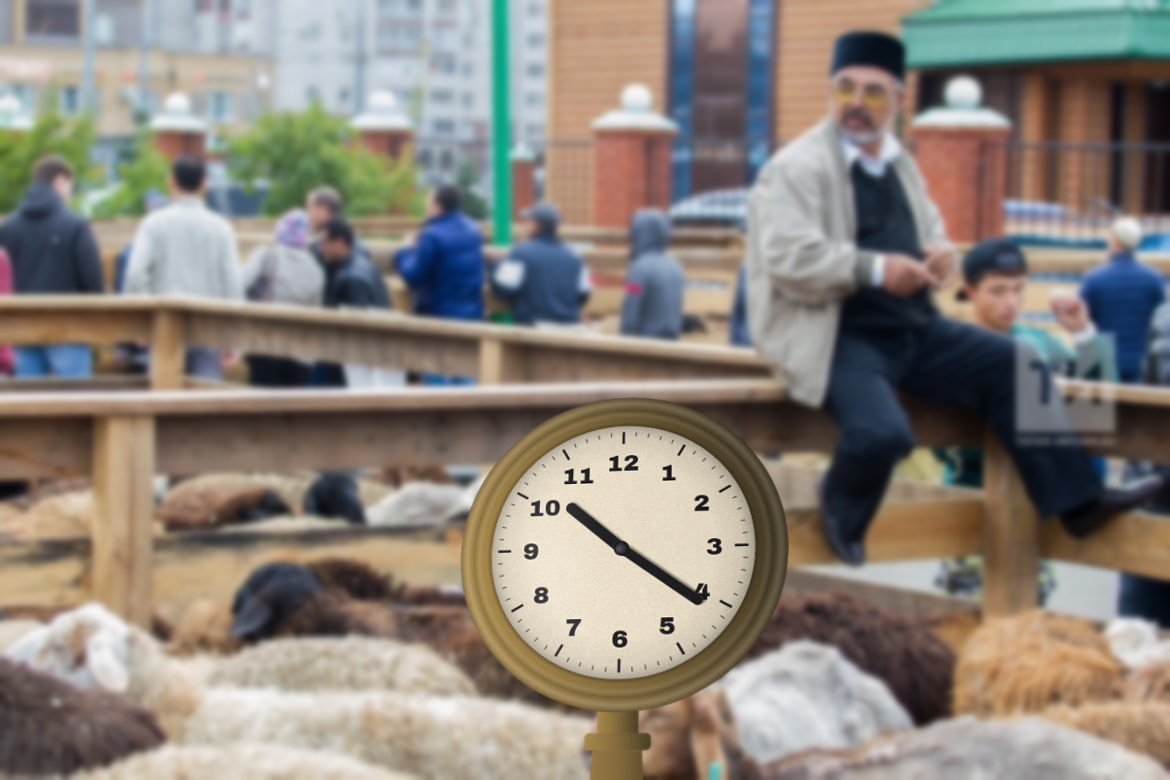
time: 10:21
